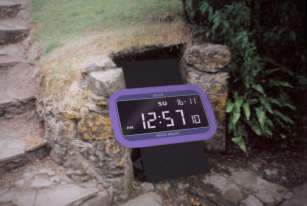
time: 12:57:10
